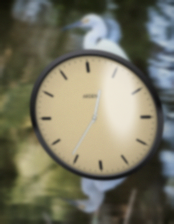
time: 12:36
